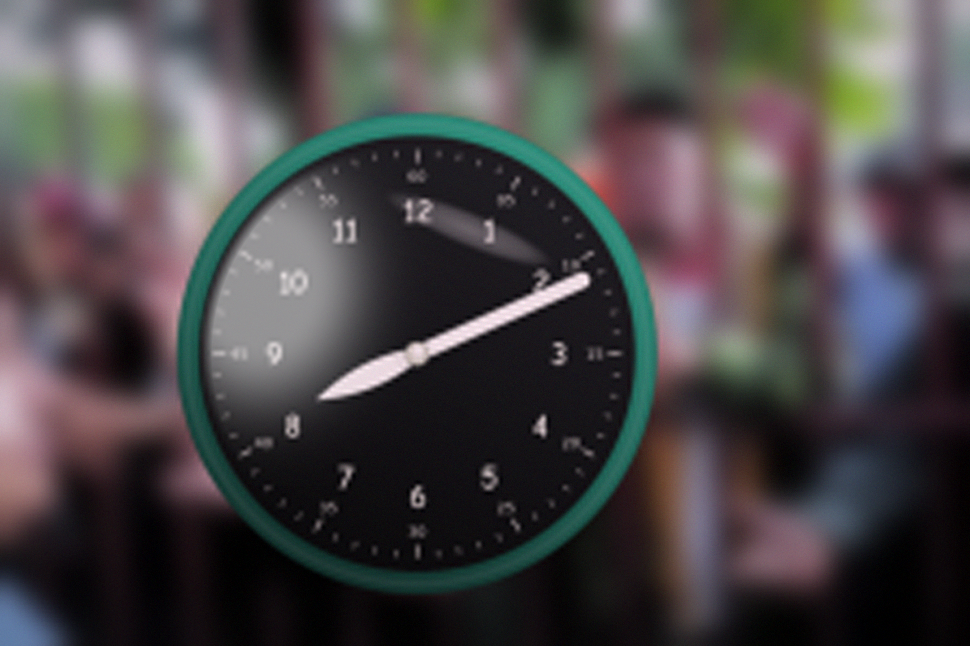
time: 8:11
